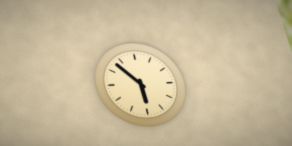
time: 5:53
